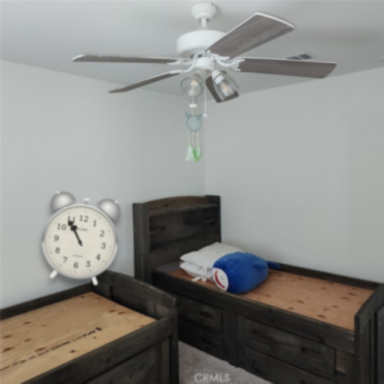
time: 10:54
